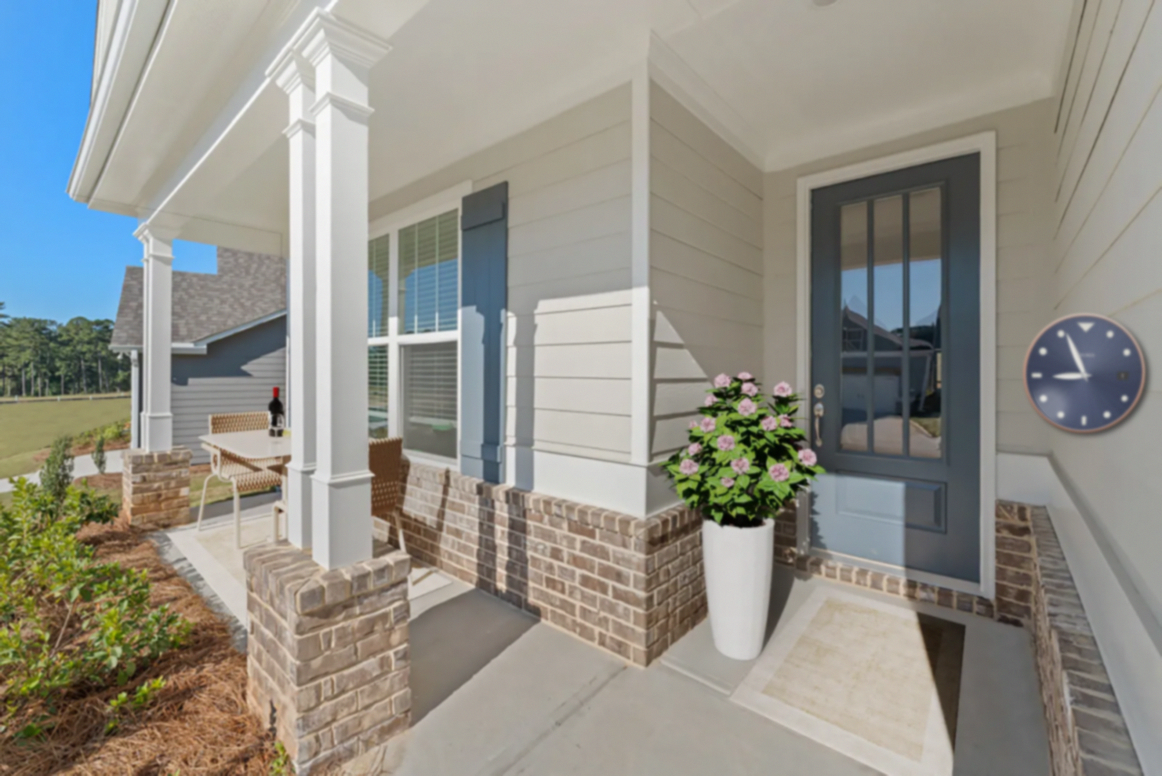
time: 8:56
